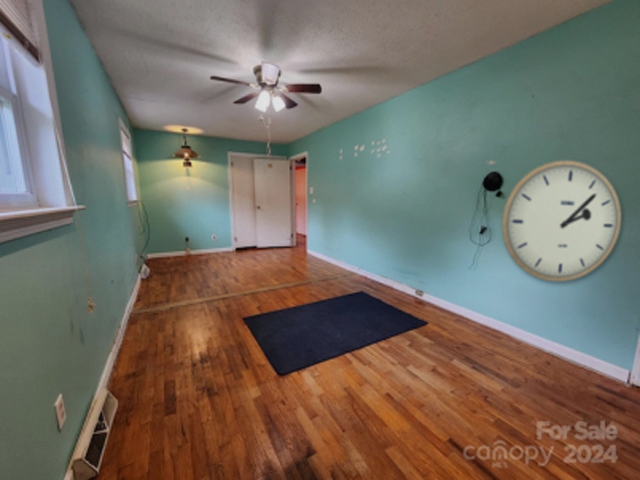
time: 2:07
